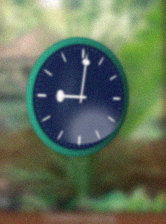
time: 9:01
